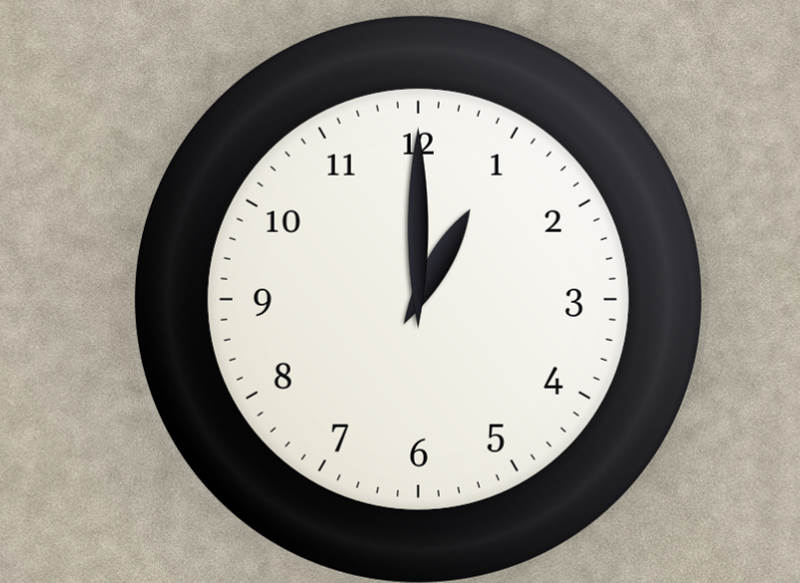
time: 1:00
